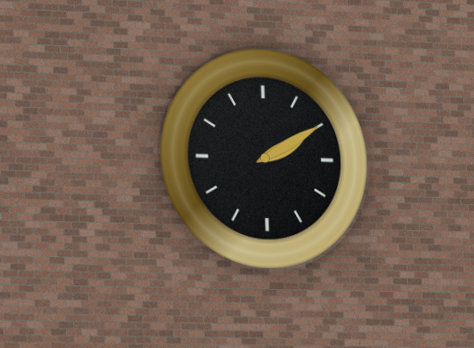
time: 2:10
